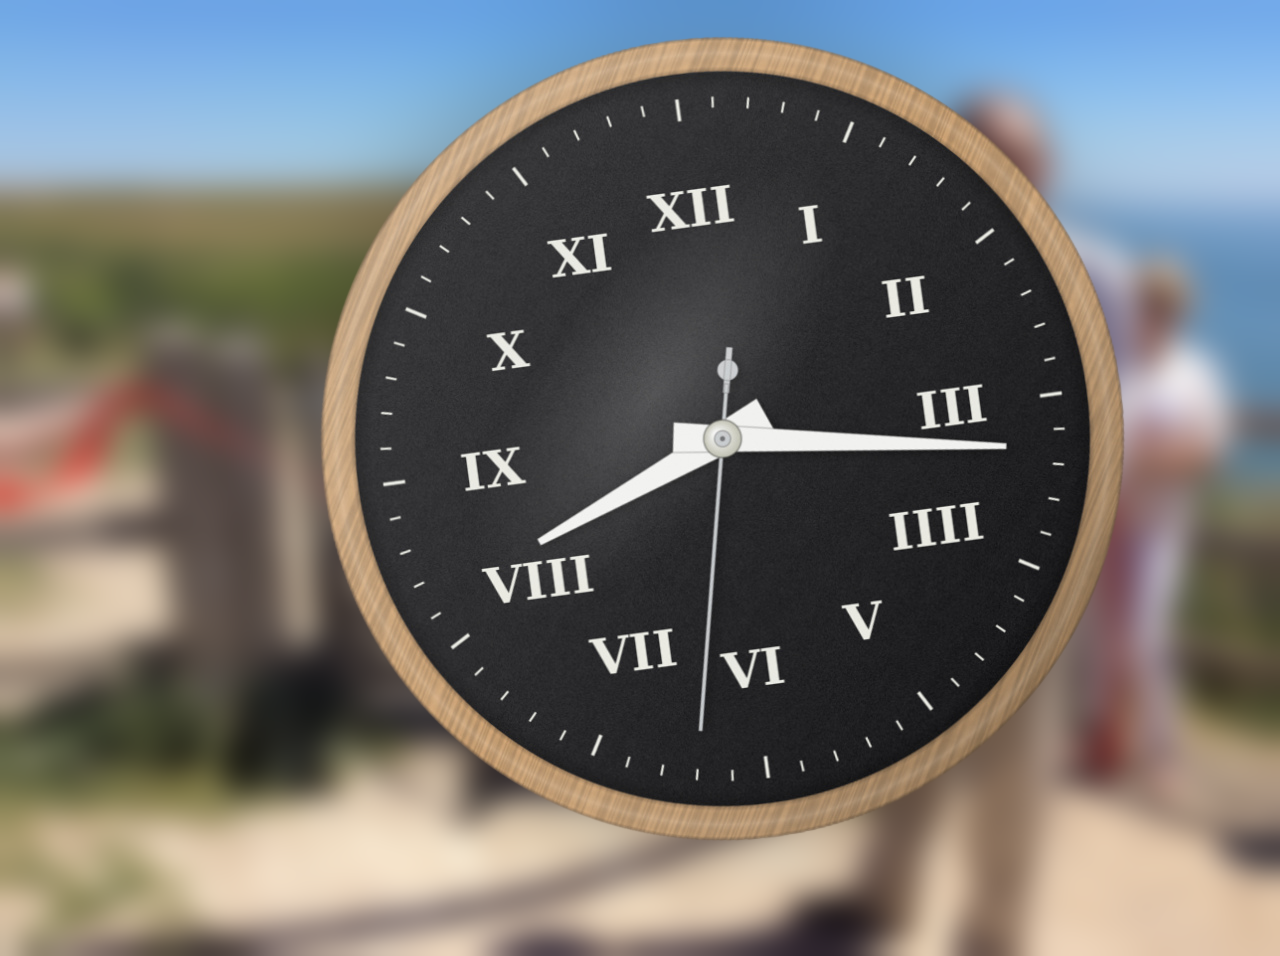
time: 8:16:32
